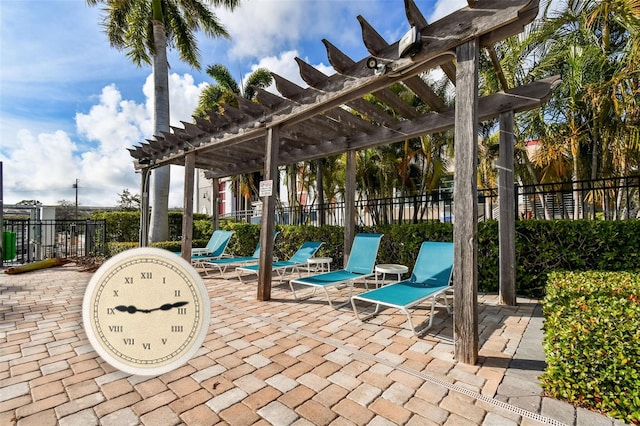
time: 9:13
